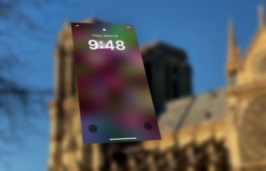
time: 9:48
